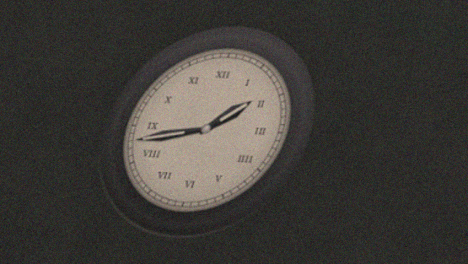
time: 1:43
